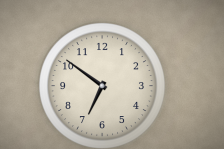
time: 6:51
